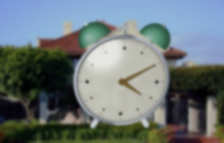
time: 4:10
